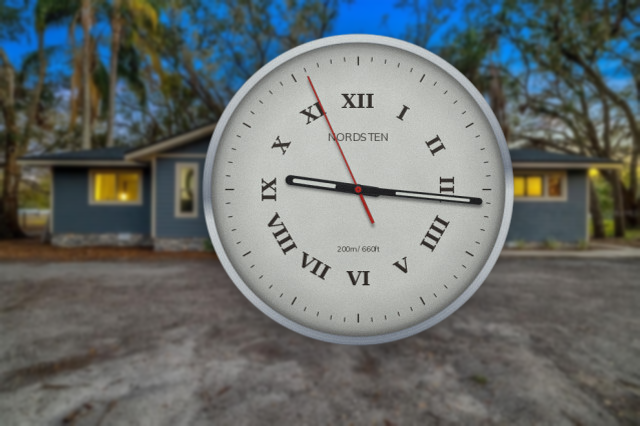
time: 9:15:56
